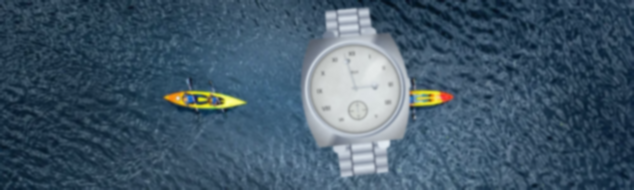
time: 2:58
